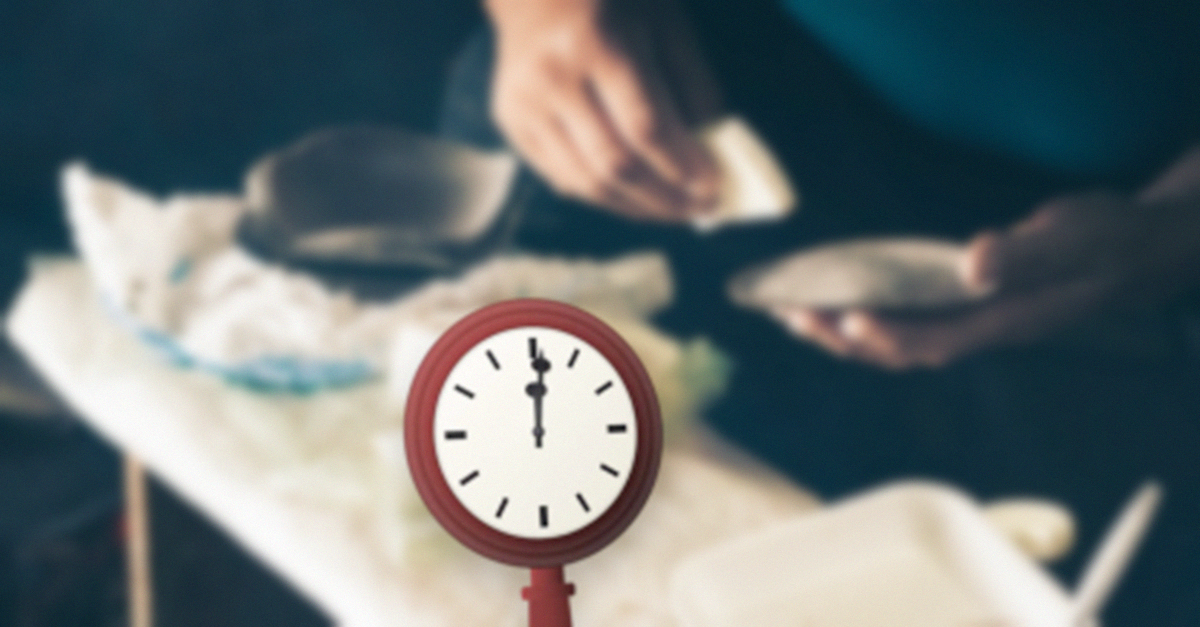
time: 12:01
